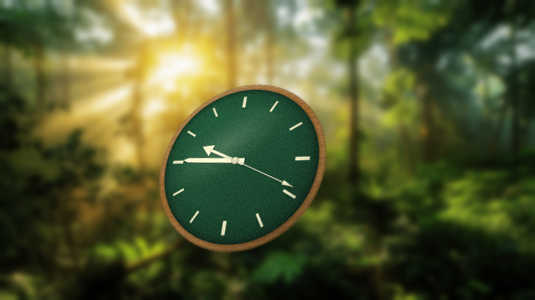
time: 9:45:19
